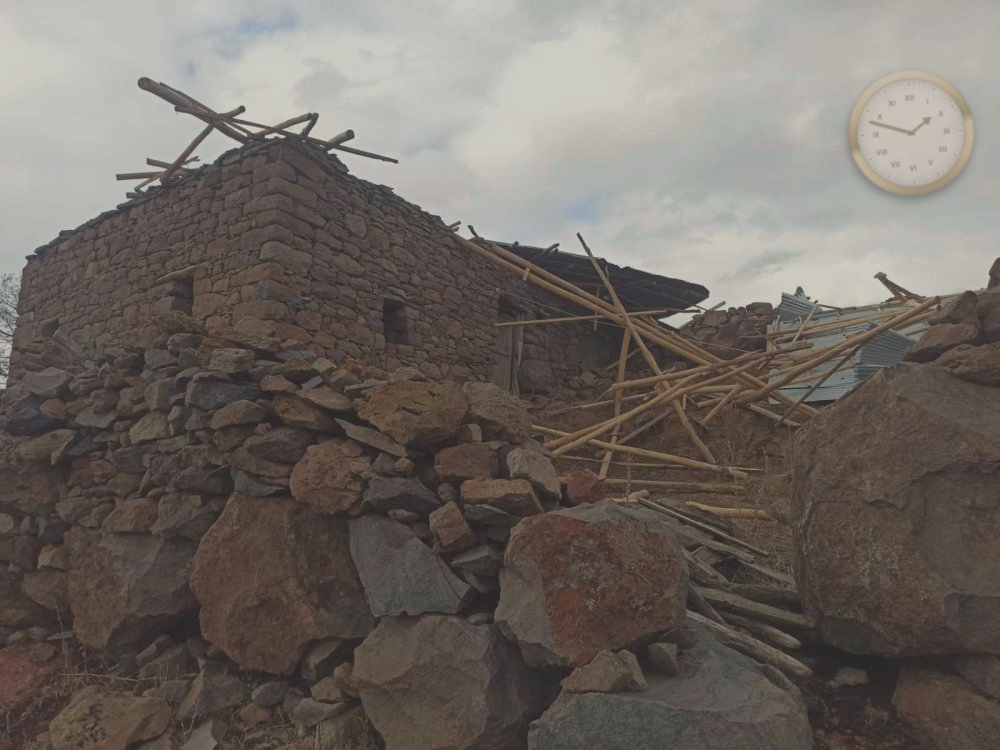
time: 1:48
